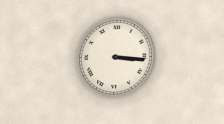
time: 3:16
